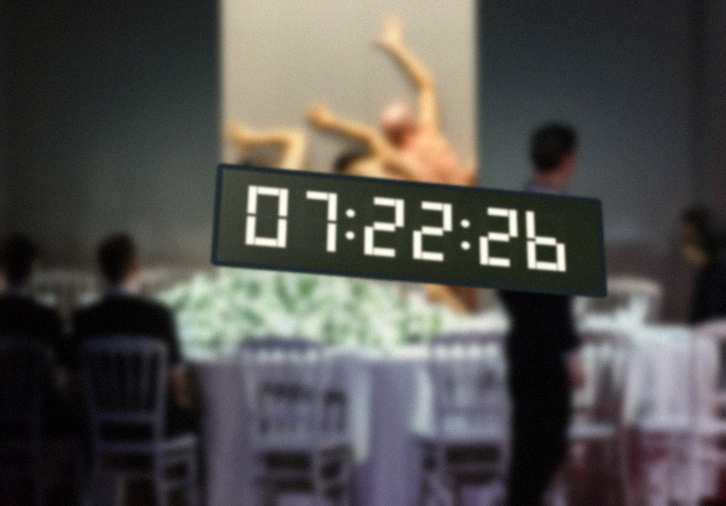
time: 7:22:26
